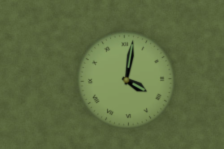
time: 4:02
